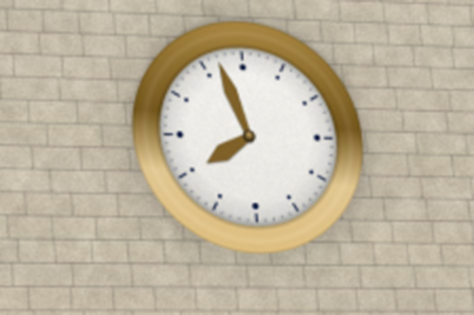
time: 7:57
